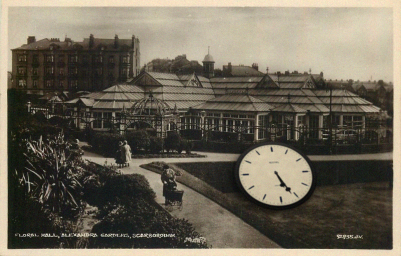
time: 5:26
